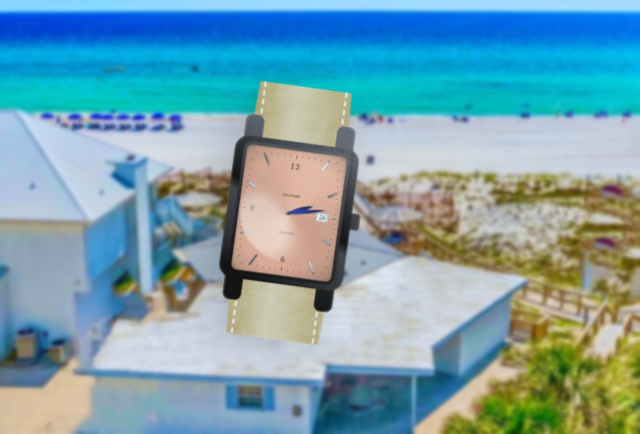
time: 2:13
